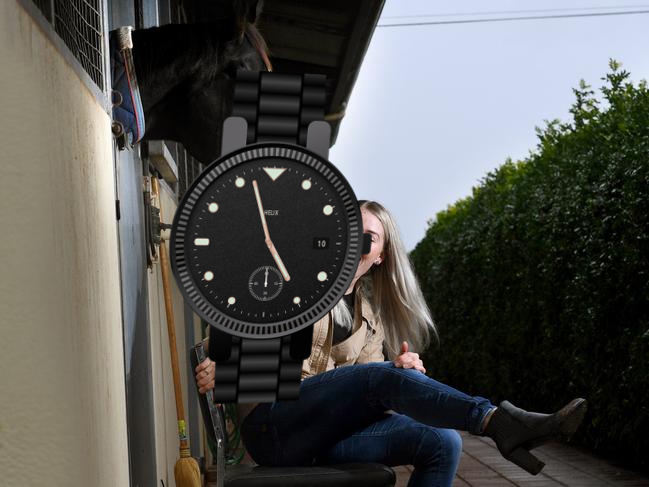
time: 4:57
